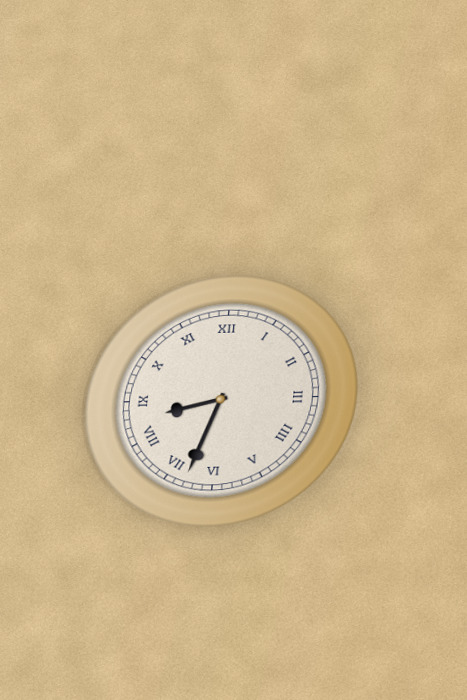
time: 8:33
